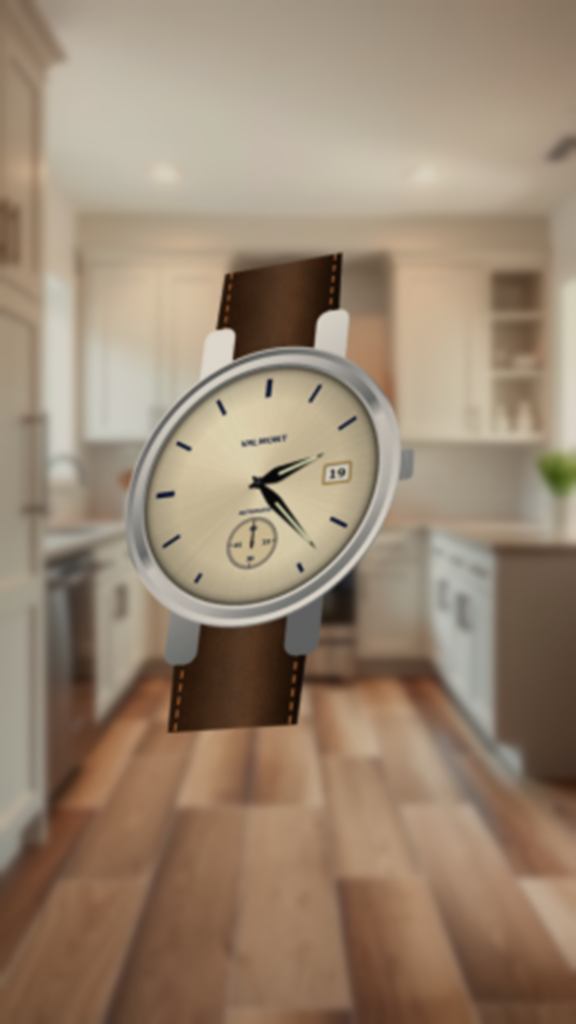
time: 2:23
